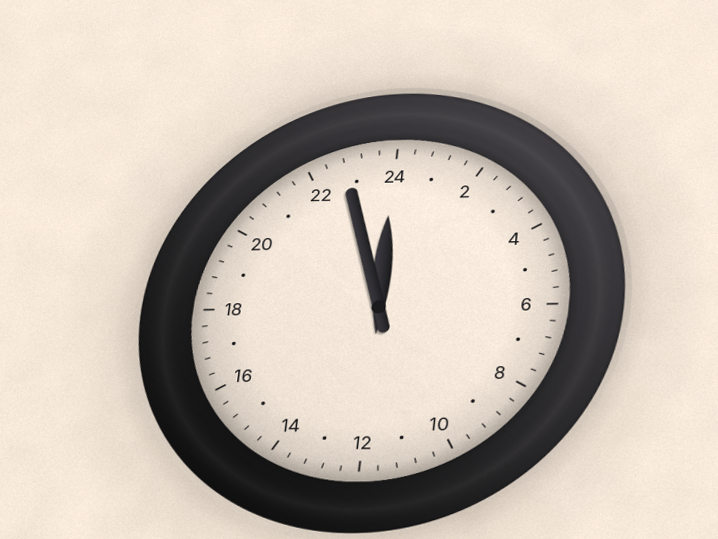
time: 23:57
